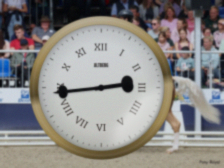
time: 2:44
